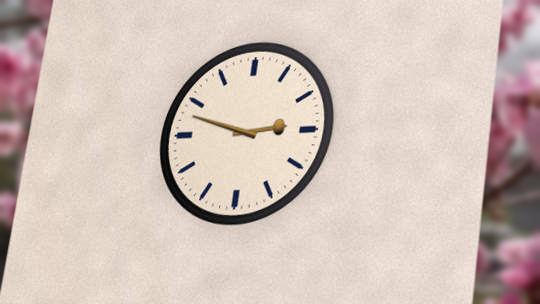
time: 2:48
